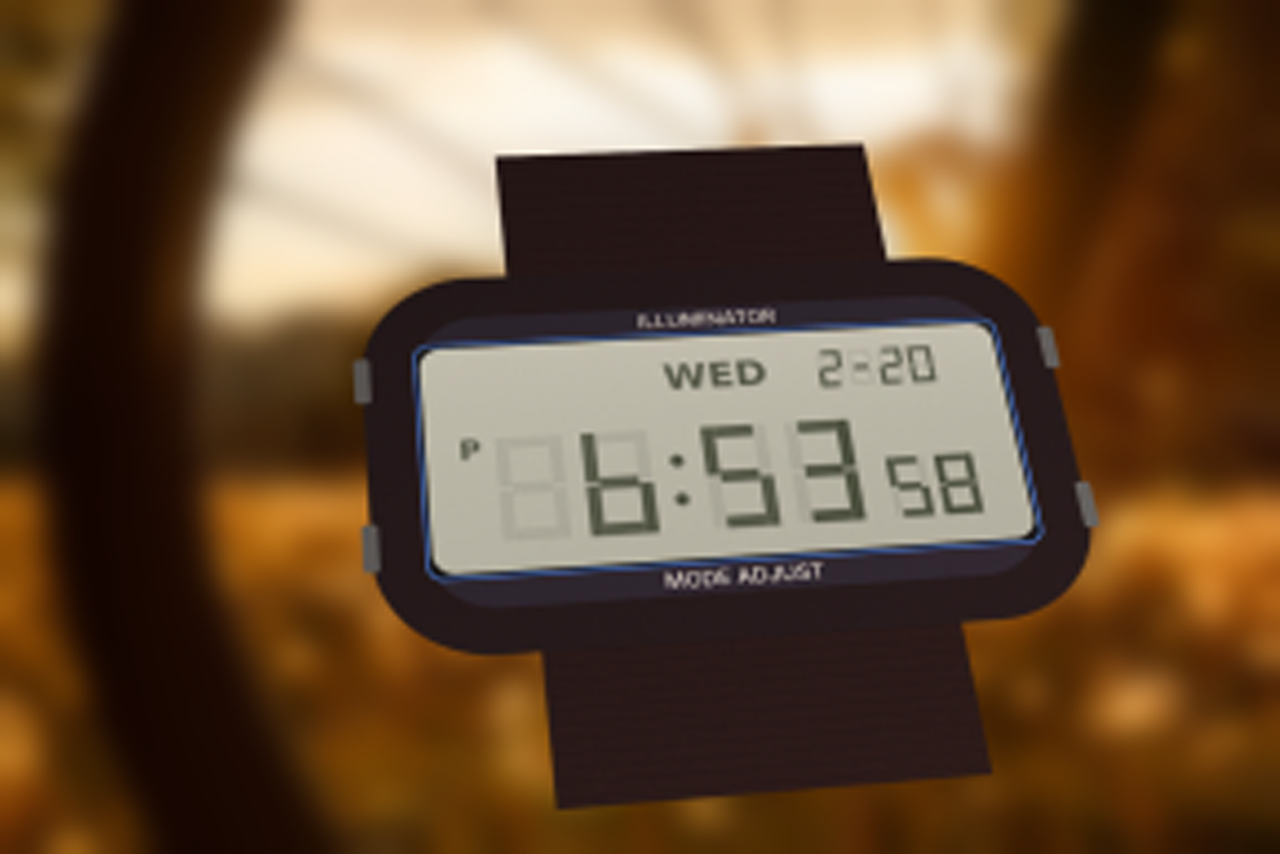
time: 6:53:58
